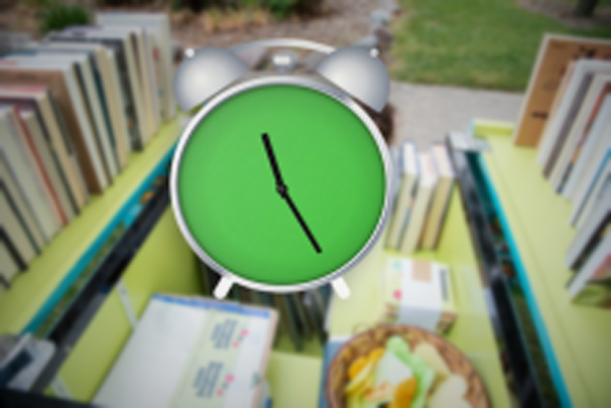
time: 11:25
